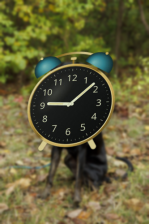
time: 9:08
